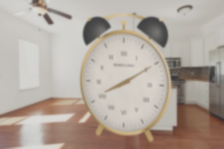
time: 8:10
